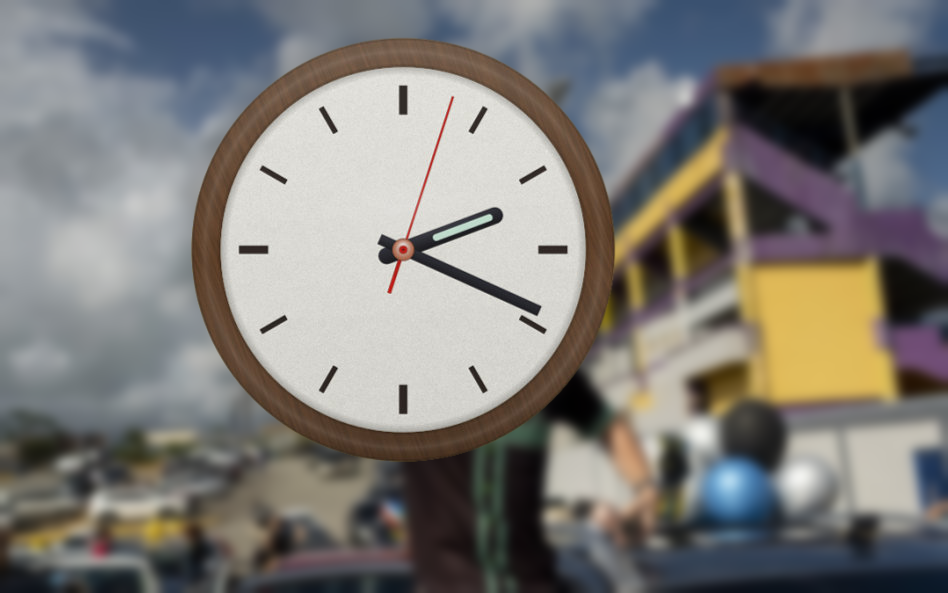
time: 2:19:03
